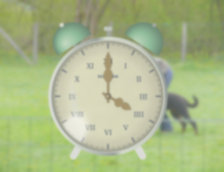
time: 4:00
